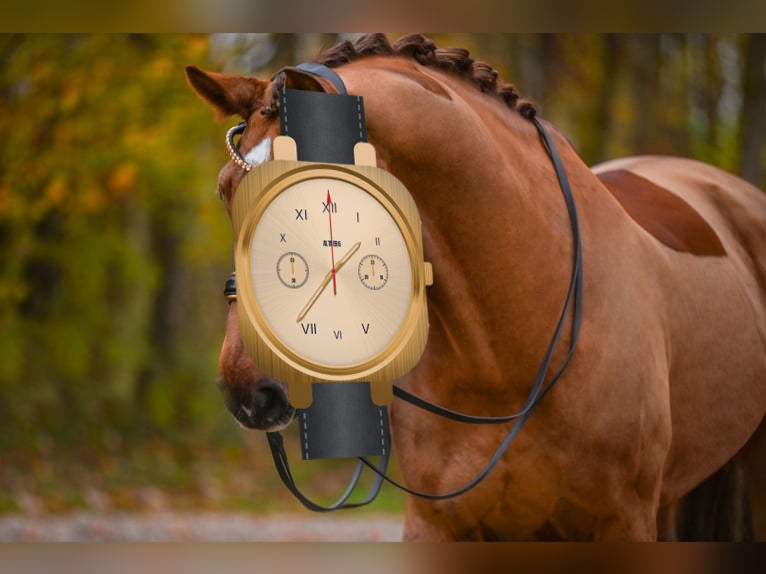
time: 1:37
